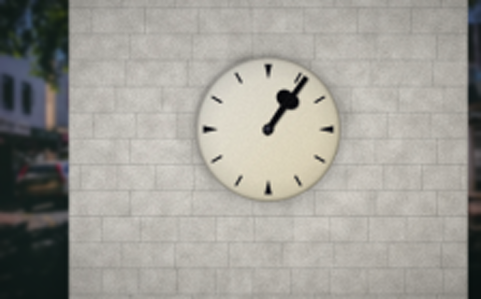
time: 1:06
